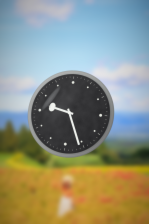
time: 9:26
